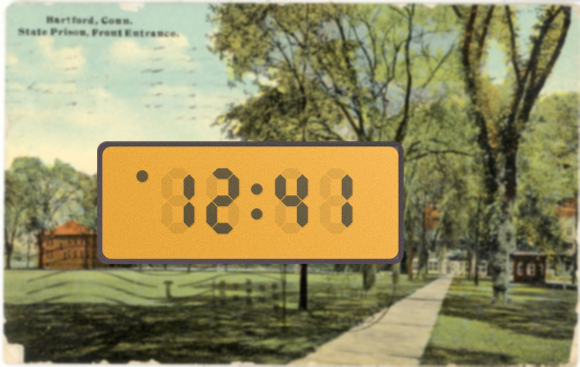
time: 12:41
